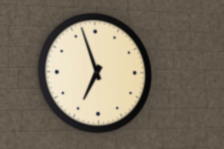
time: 6:57
